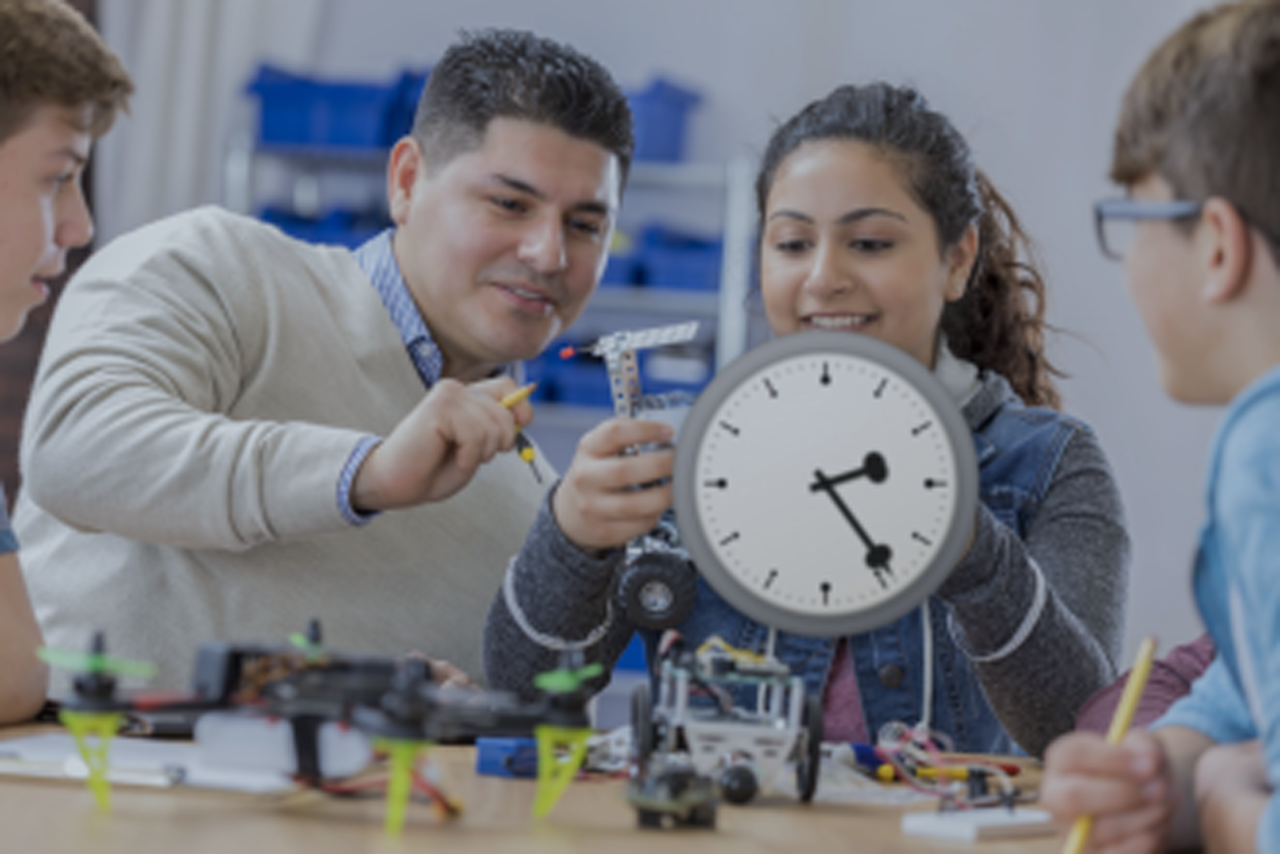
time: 2:24
